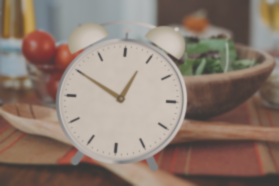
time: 12:50
